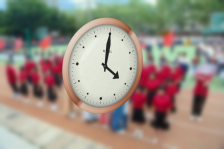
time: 4:00
